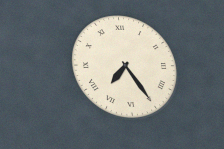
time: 7:25
